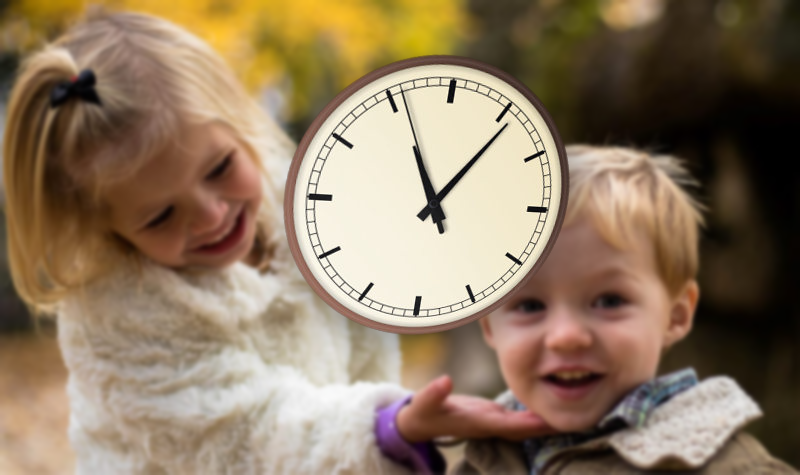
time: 11:05:56
